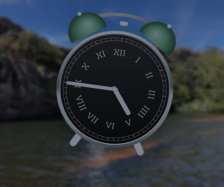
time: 4:45
